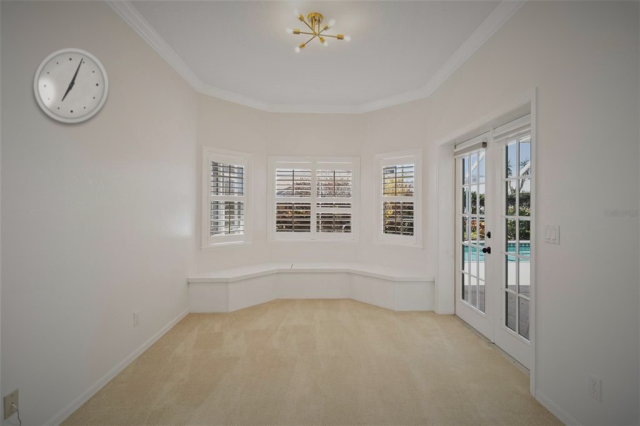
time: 7:04
